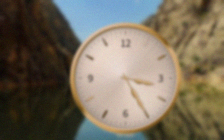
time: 3:25
